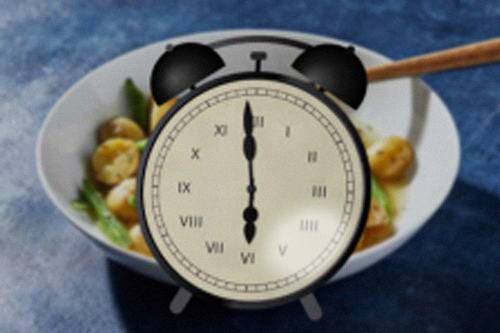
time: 5:59
